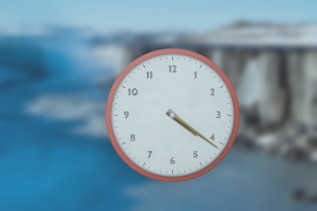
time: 4:21
